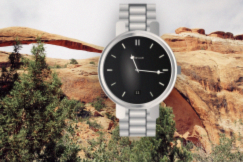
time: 11:16
